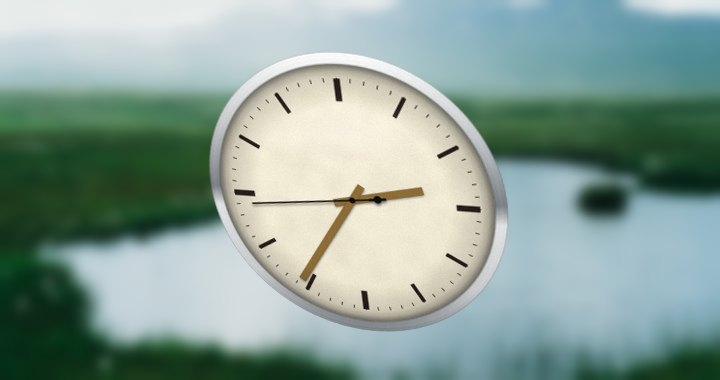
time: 2:35:44
